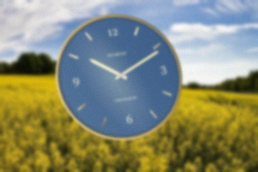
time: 10:11
